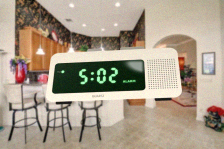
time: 5:02
